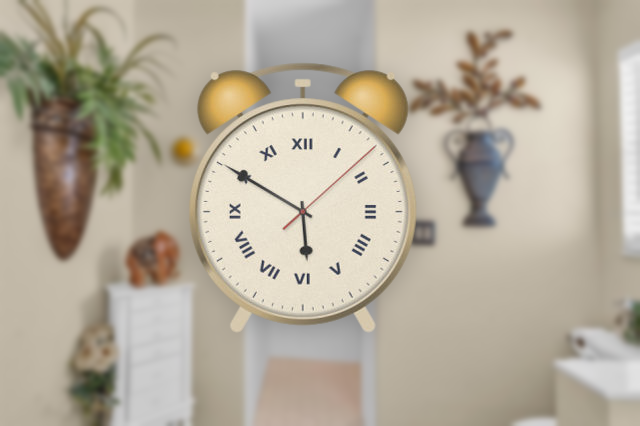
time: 5:50:08
